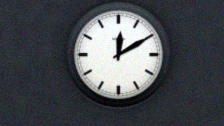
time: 12:10
